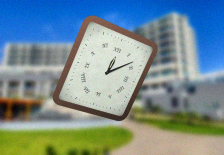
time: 12:08
